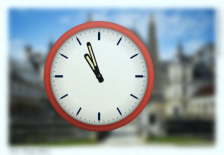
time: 10:57
